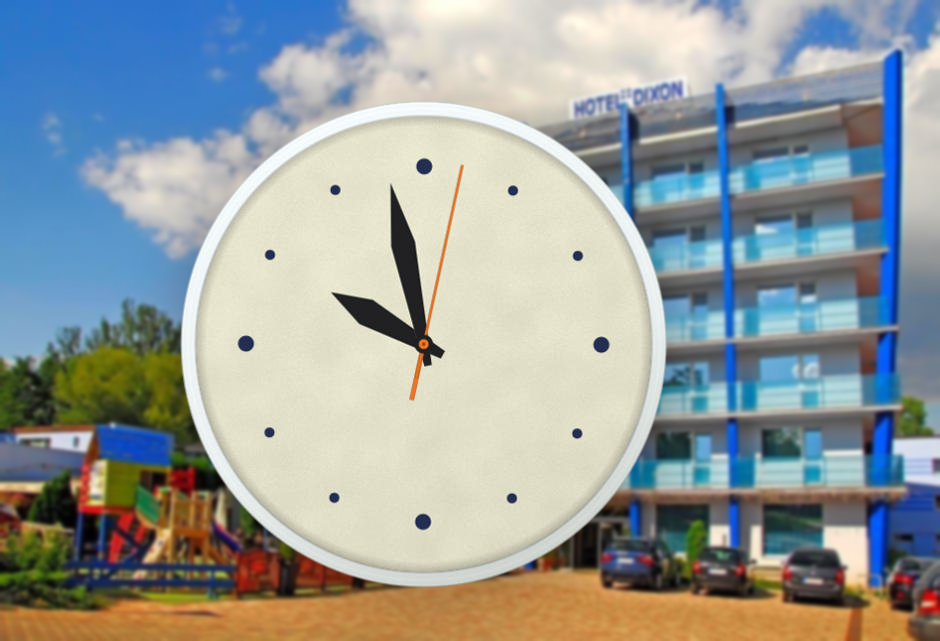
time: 9:58:02
